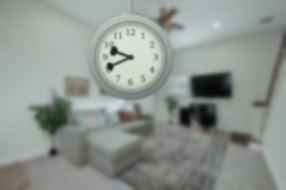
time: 9:41
